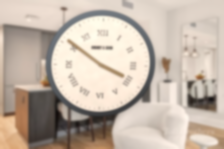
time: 3:51
